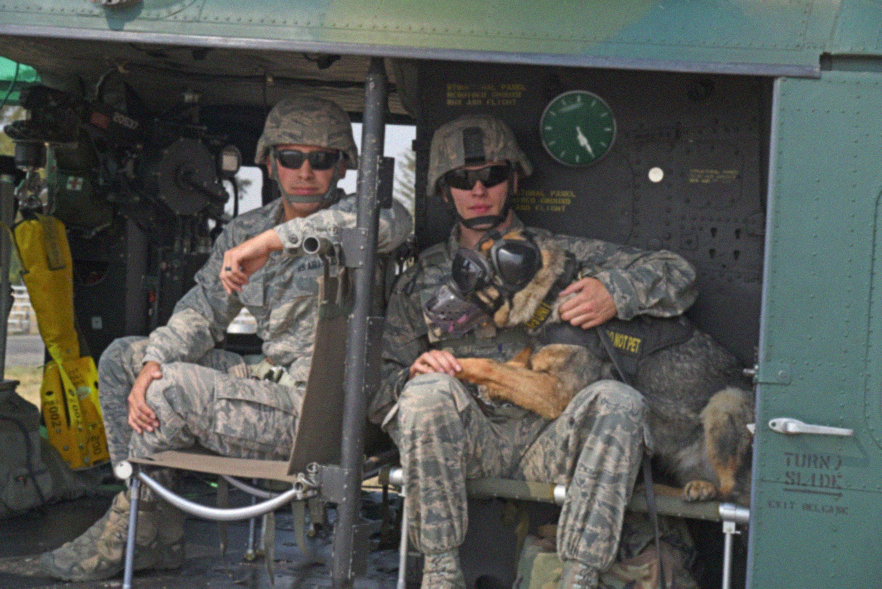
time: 5:25
